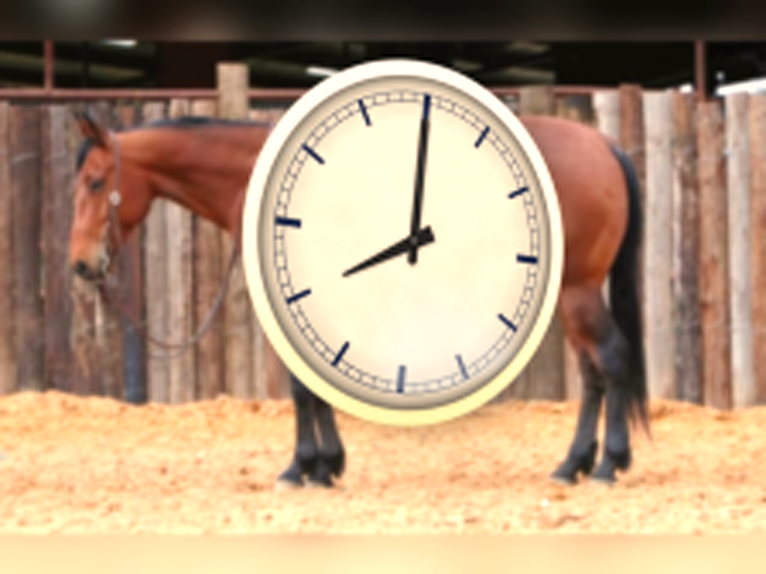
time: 8:00
